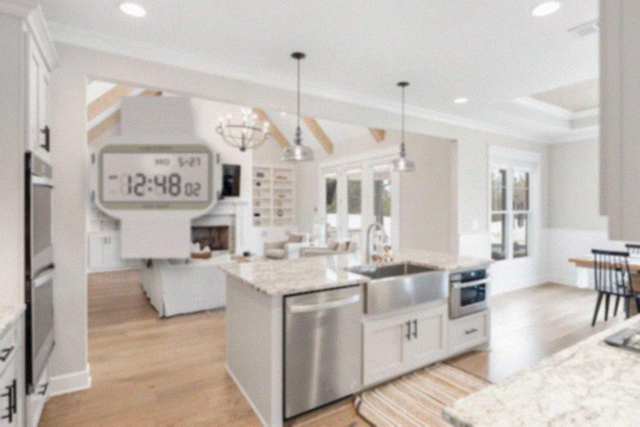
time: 12:48:02
